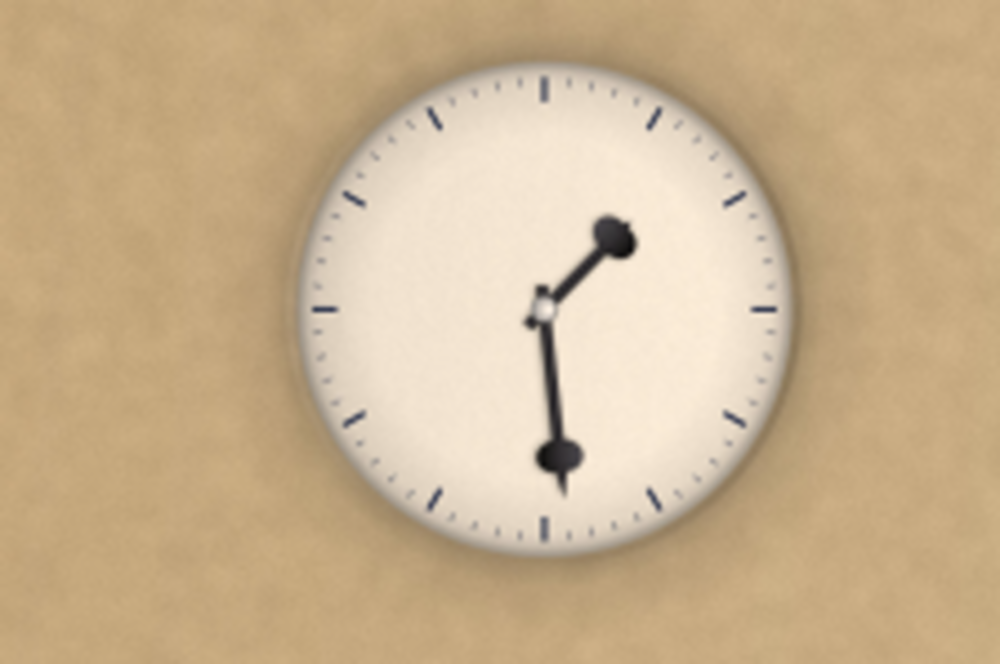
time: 1:29
